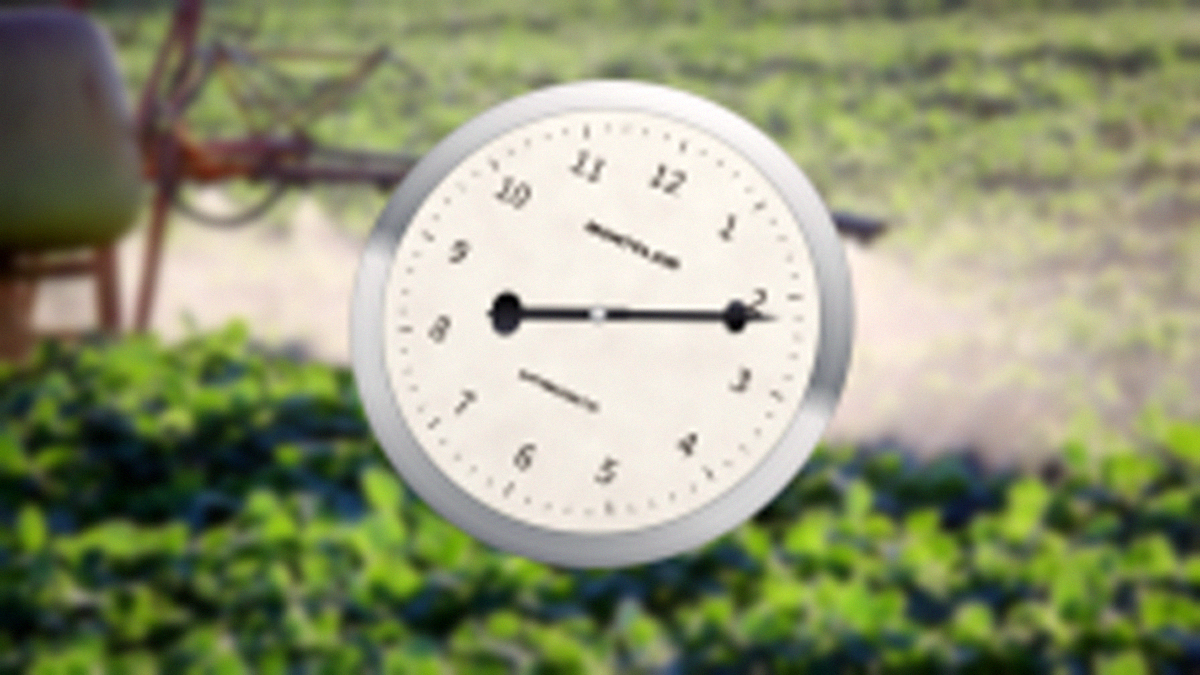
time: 8:11
